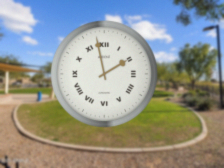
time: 1:58
